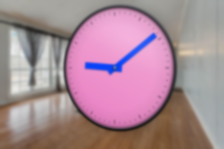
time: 9:09
